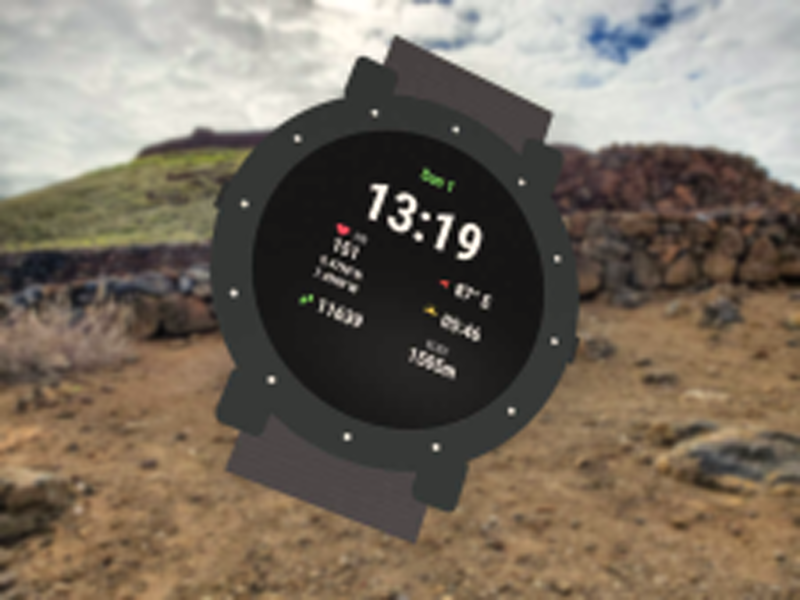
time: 13:19
